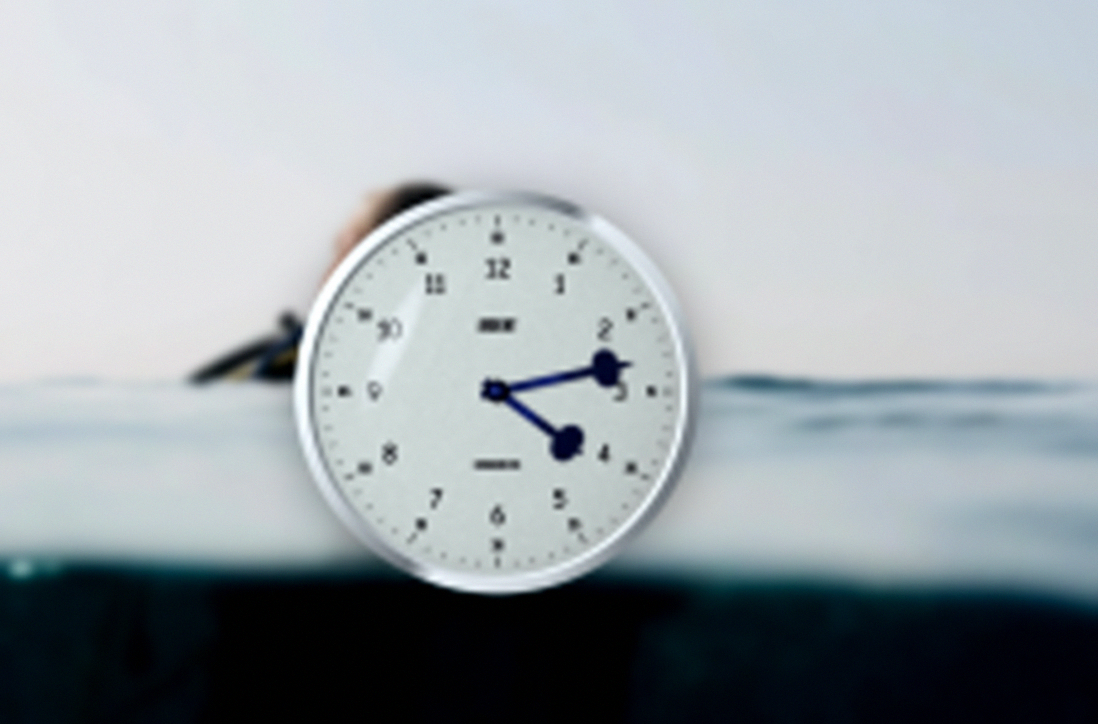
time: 4:13
